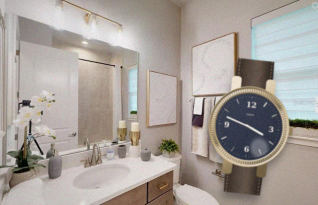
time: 3:48
